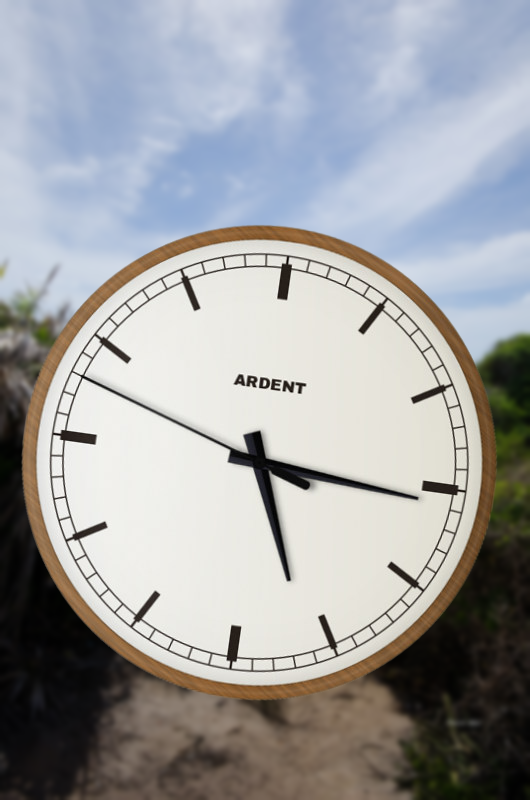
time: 5:15:48
